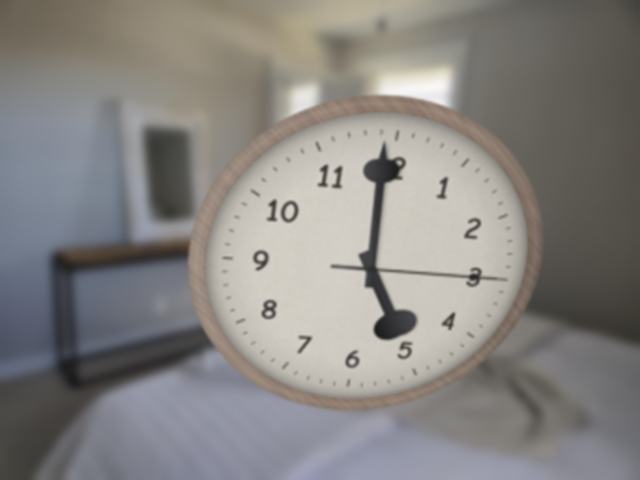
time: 4:59:15
